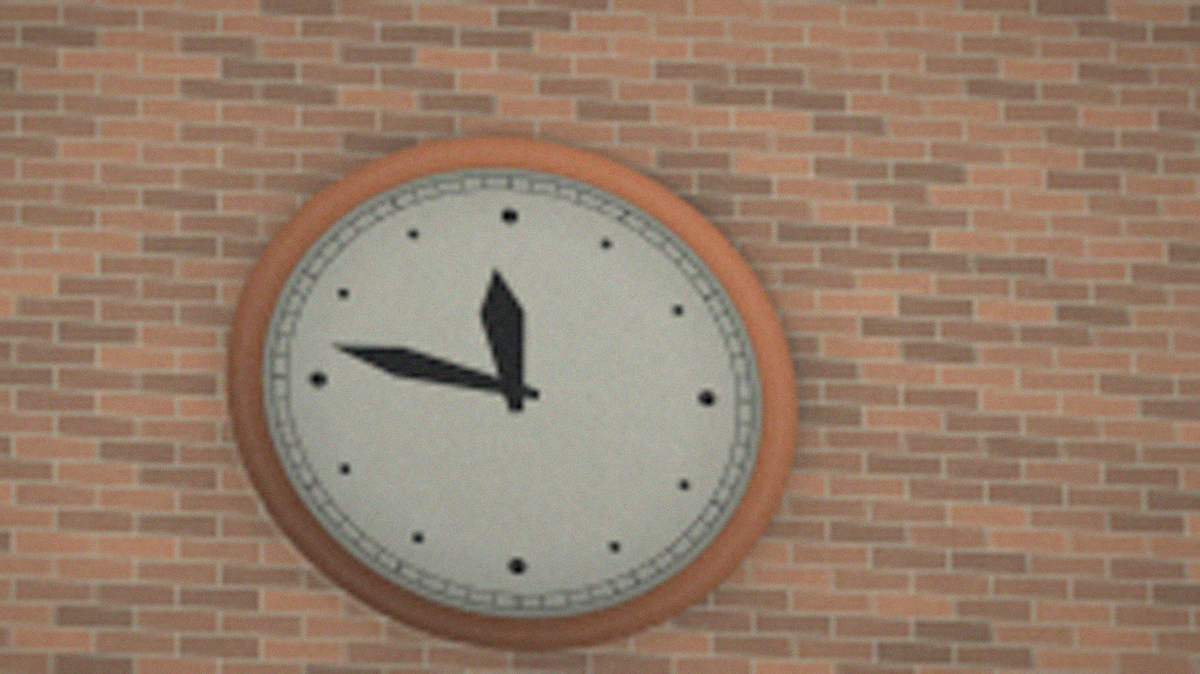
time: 11:47
